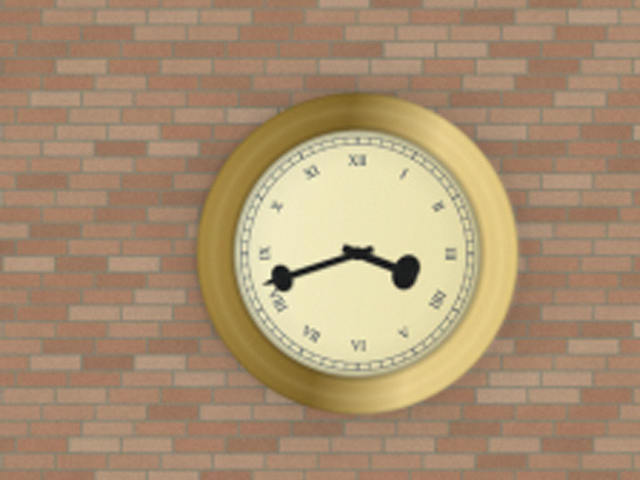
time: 3:42
